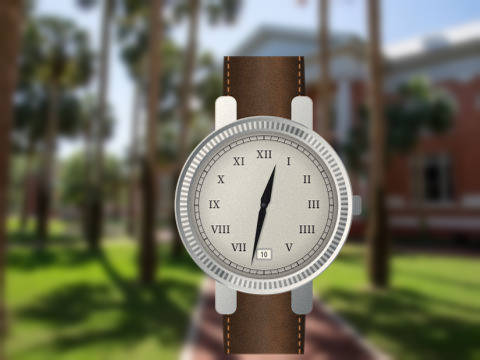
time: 12:32
